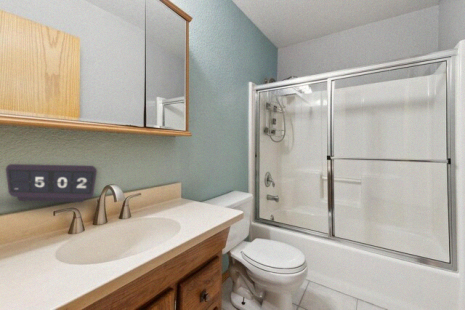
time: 5:02
